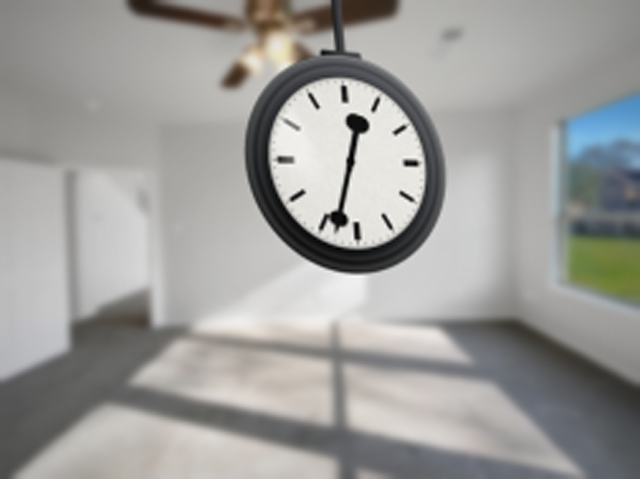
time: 12:33
